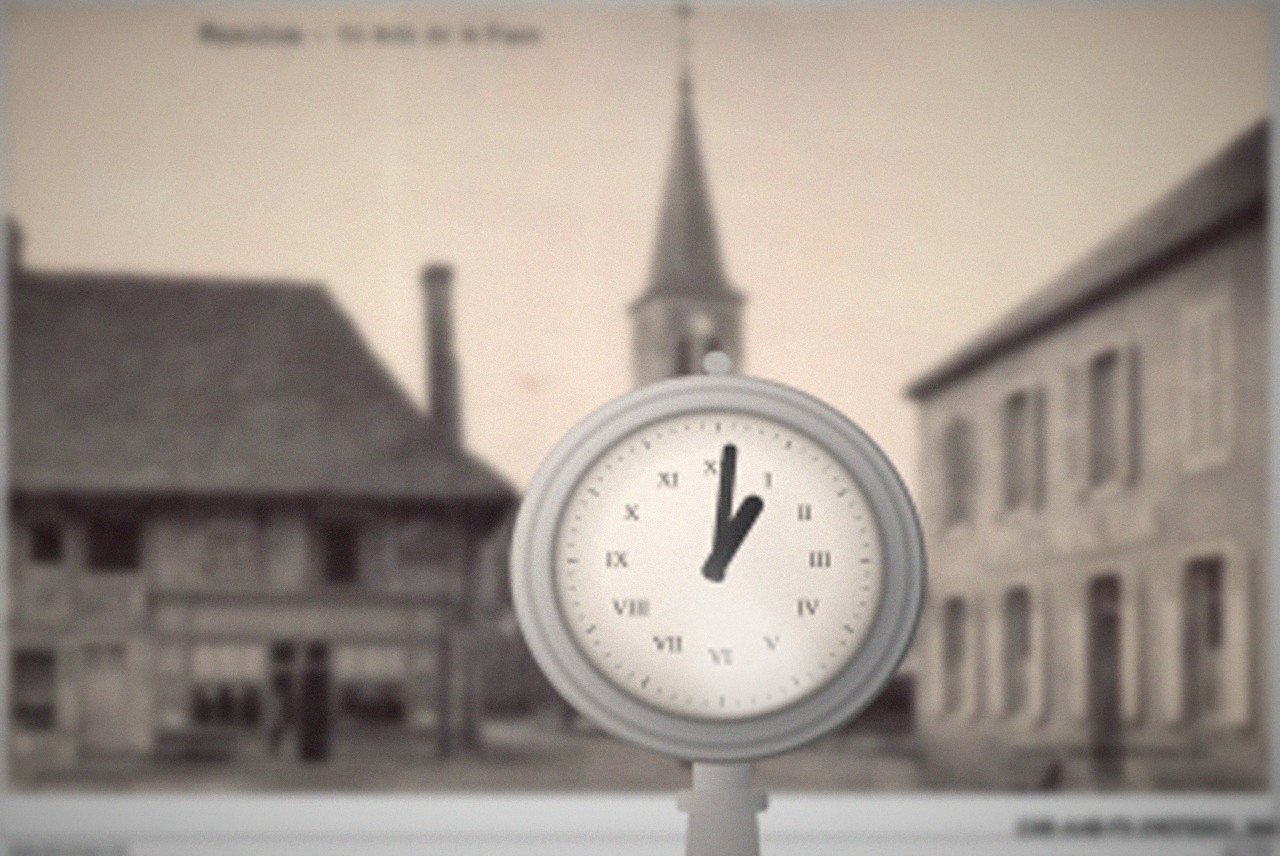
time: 1:01
